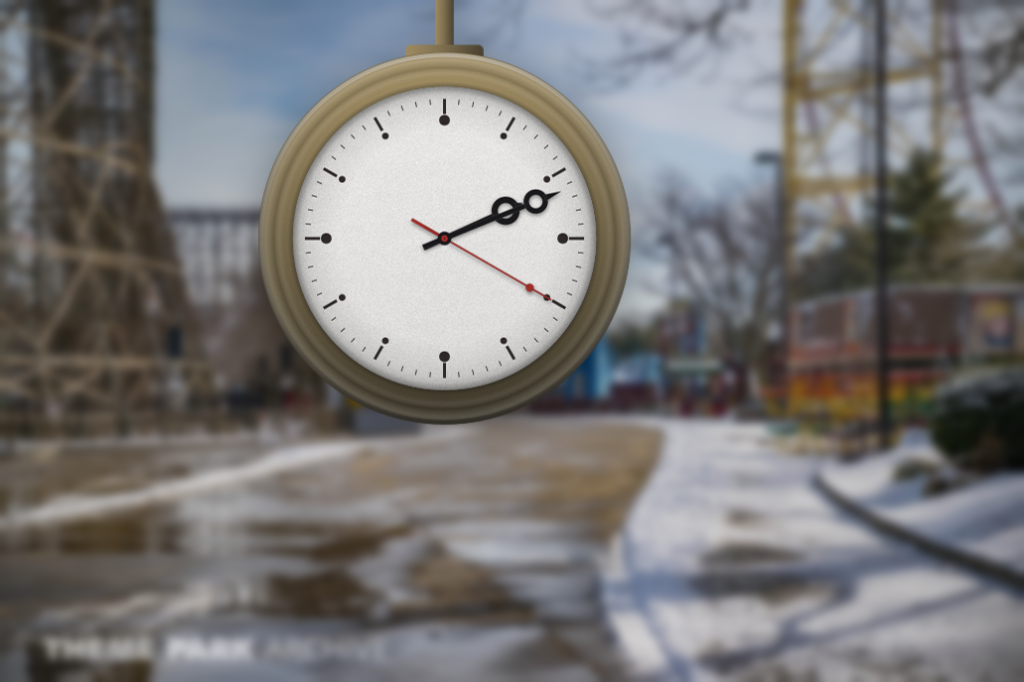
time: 2:11:20
